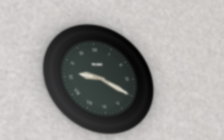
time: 9:20
